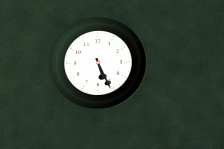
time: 5:26
